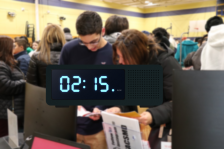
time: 2:15
